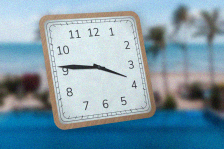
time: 3:46
